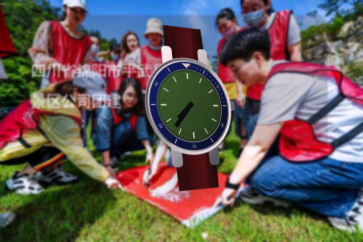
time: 7:37
